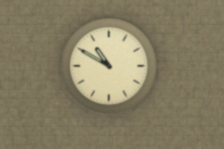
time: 10:50
